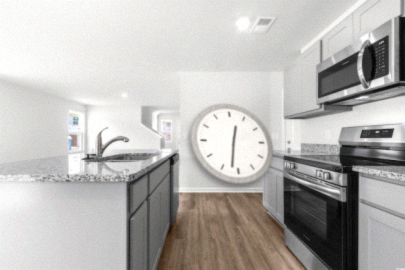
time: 12:32
